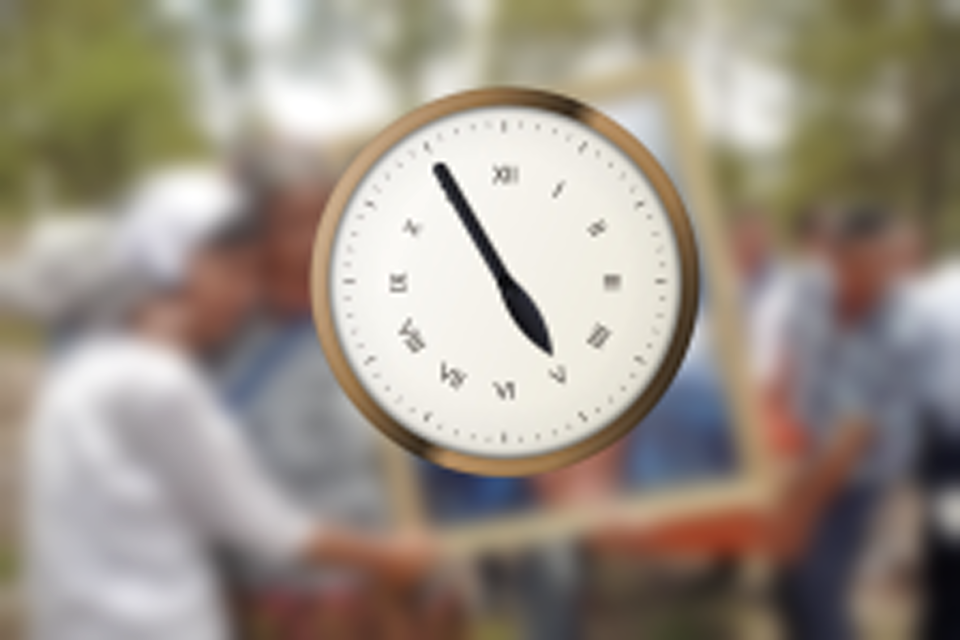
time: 4:55
